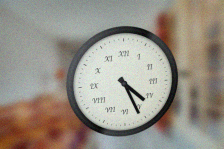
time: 4:26
